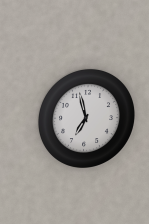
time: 6:57
